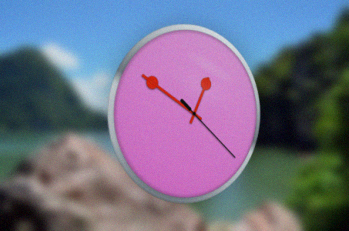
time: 12:50:22
